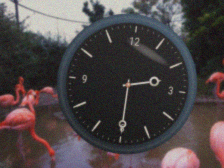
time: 2:30
